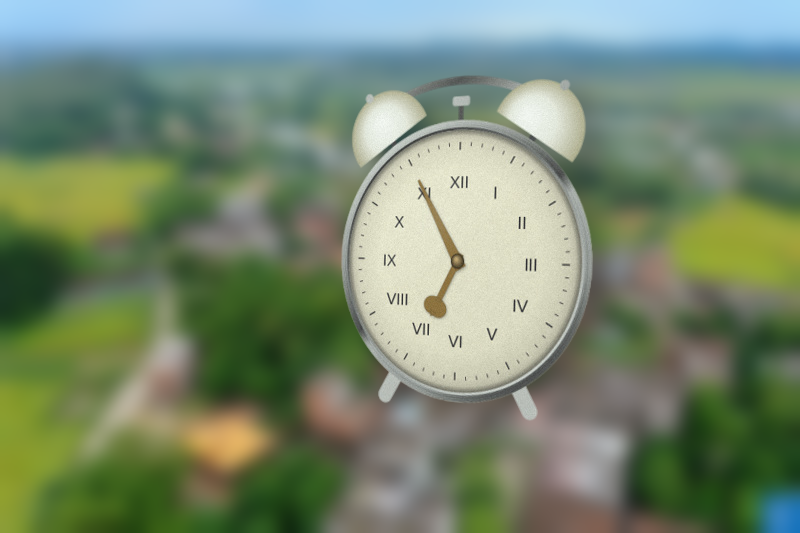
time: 6:55
